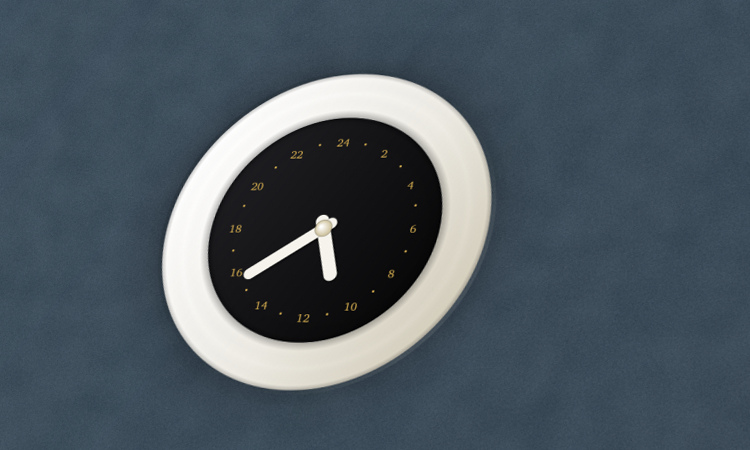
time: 10:39
